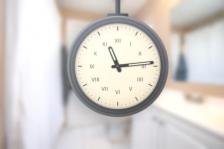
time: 11:14
